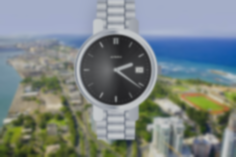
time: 2:21
